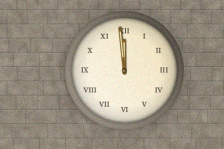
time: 11:59
